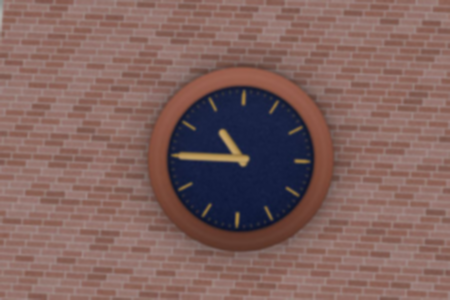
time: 10:45
